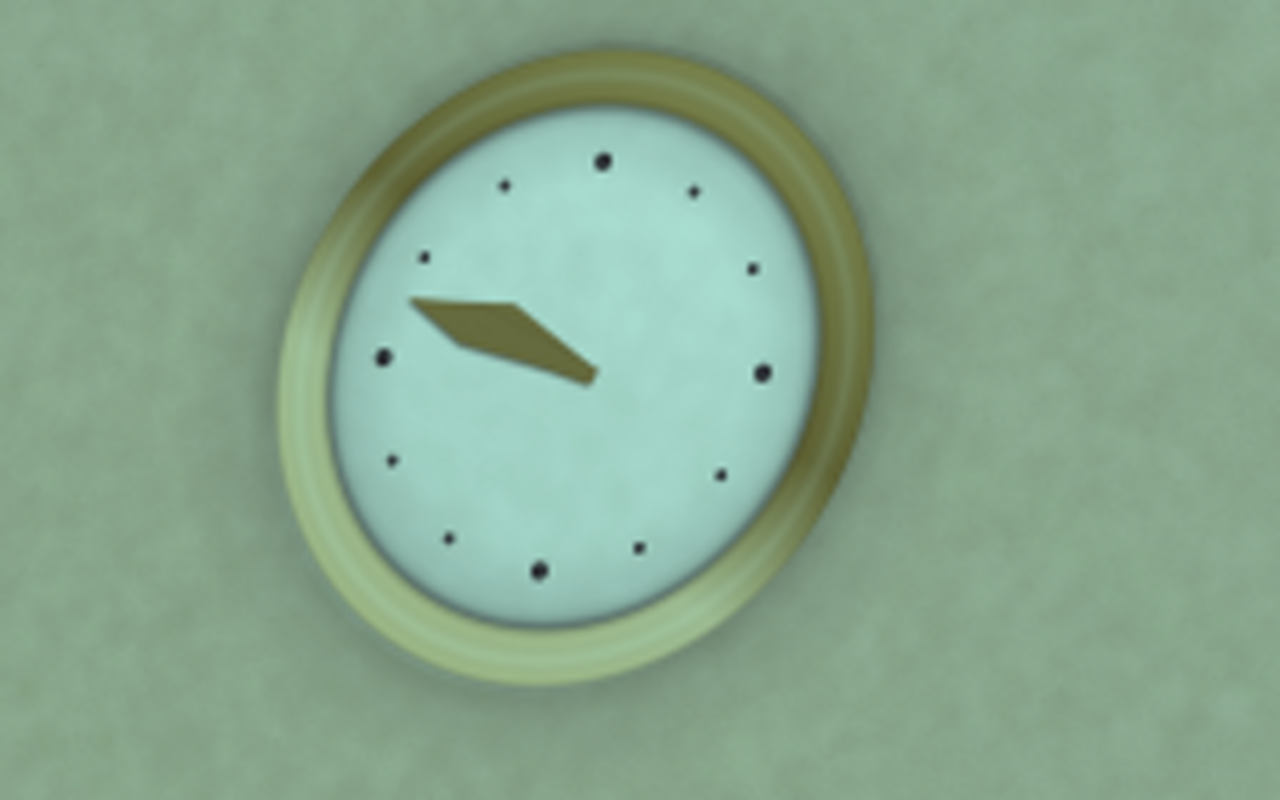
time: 9:48
